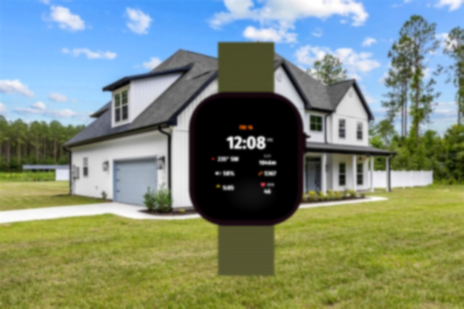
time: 12:08
